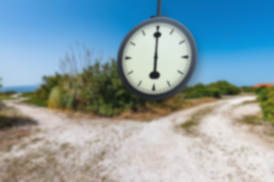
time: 6:00
